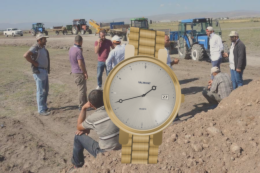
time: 1:42
